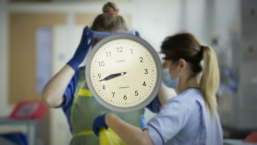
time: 8:43
